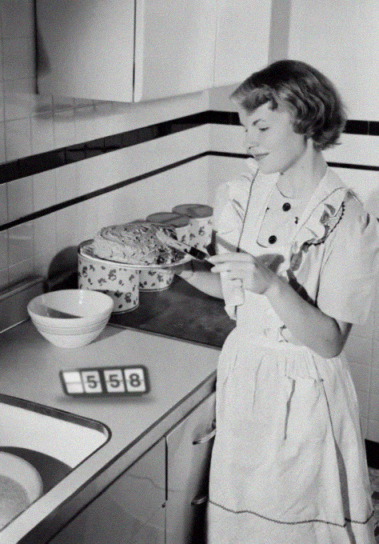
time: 5:58
